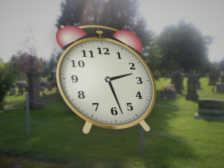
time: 2:28
